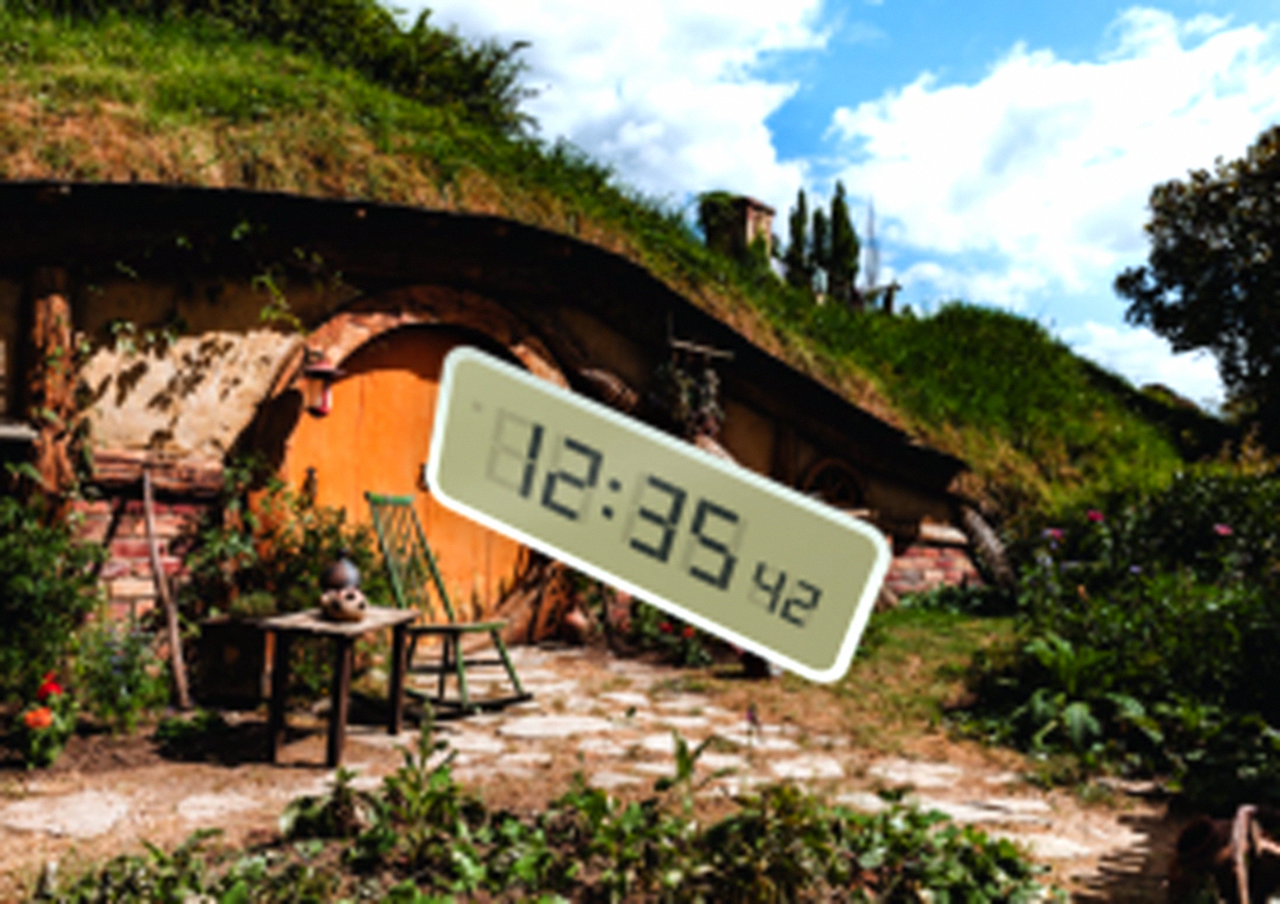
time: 12:35:42
